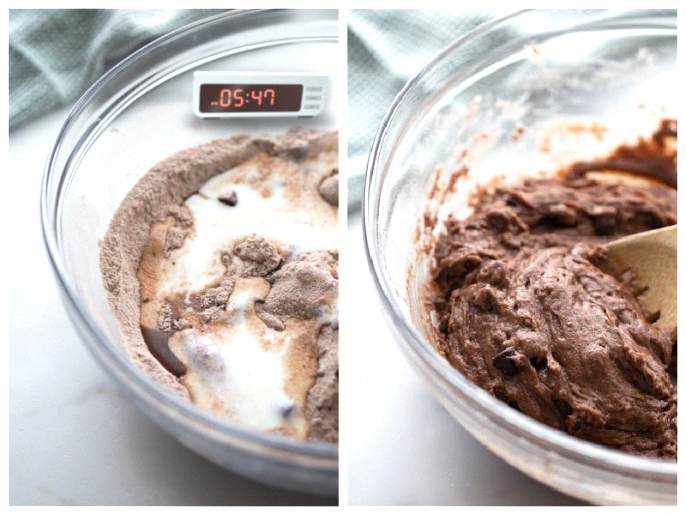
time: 5:47
